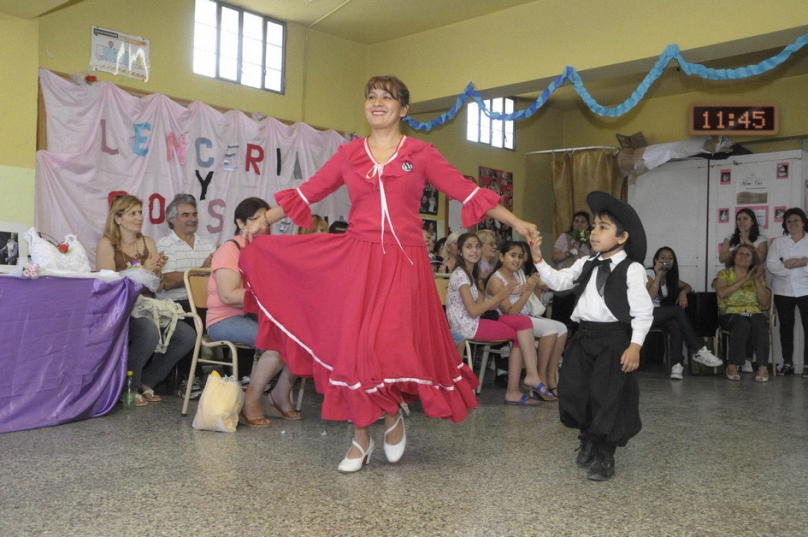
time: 11:45
